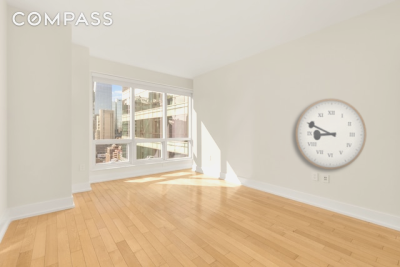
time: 8:49
